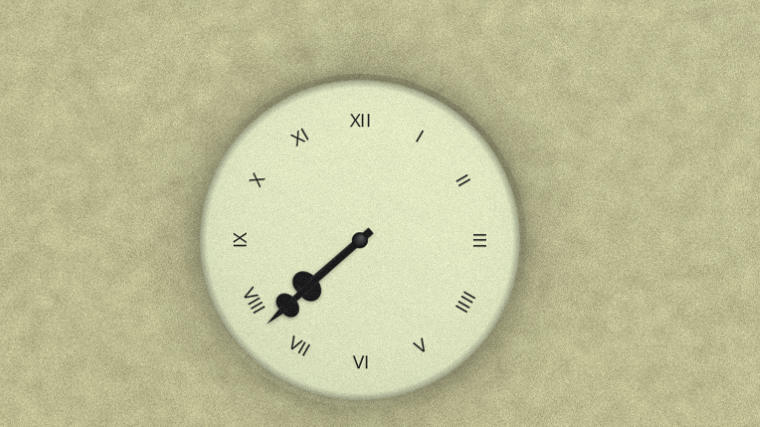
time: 7:38
